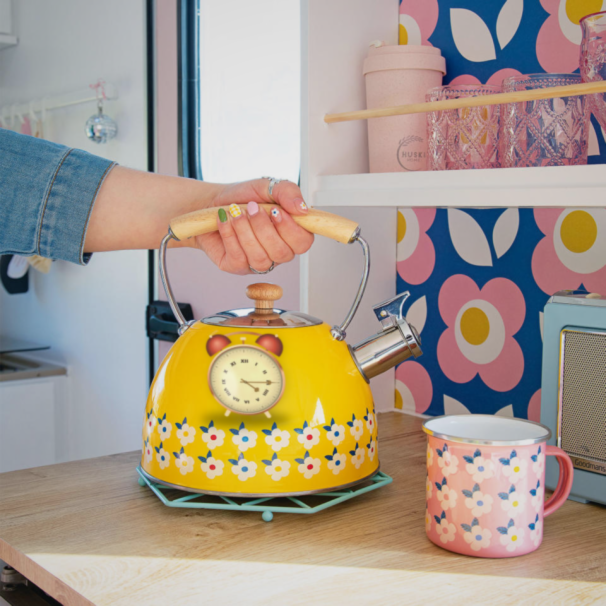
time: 4:15
